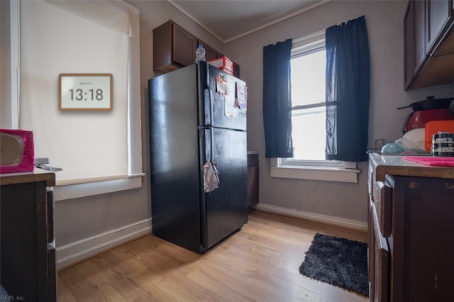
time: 13:18
